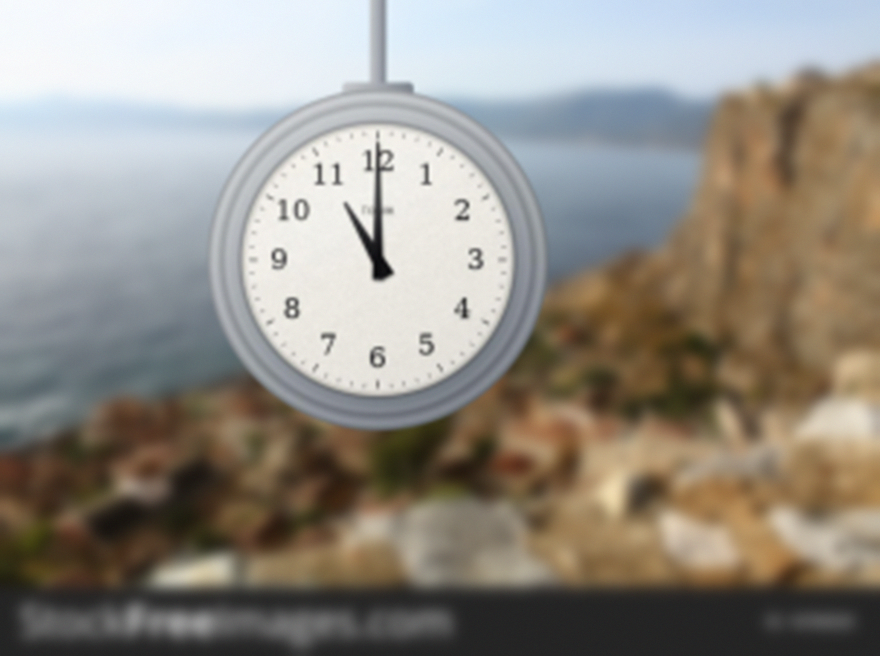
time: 11:00
